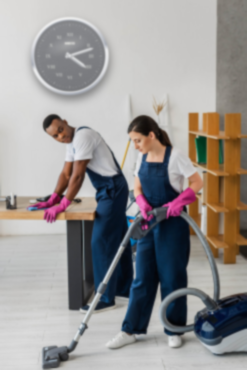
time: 4:12
